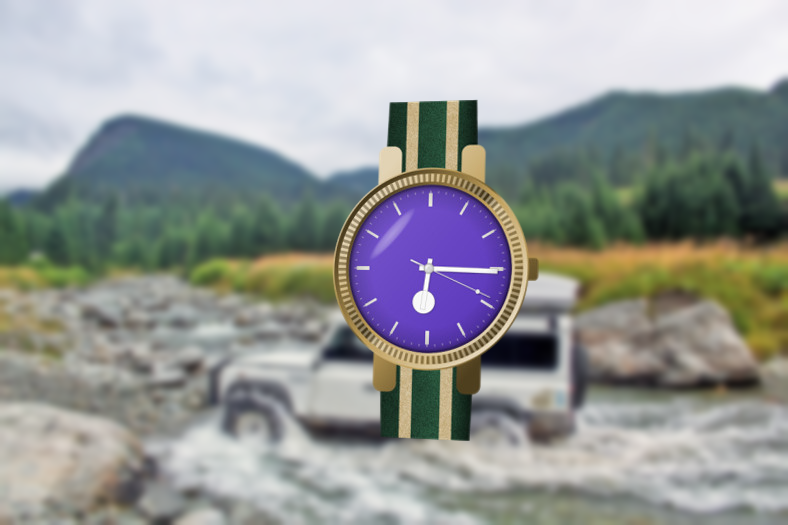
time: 6:15:19
